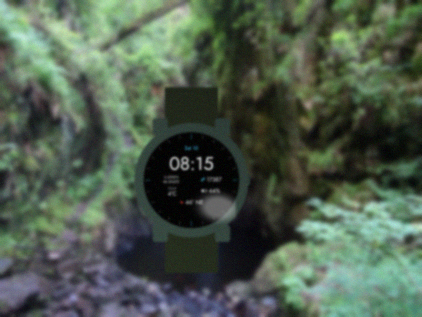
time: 8:15
